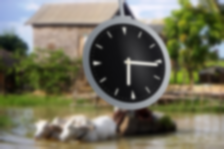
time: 6:16
